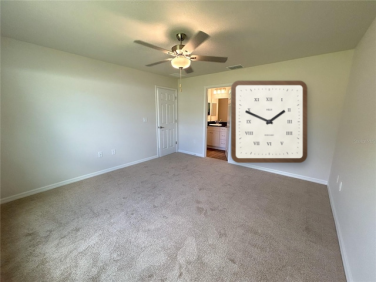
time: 1:49
